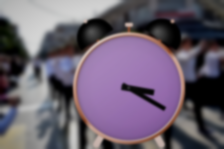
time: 3:20
